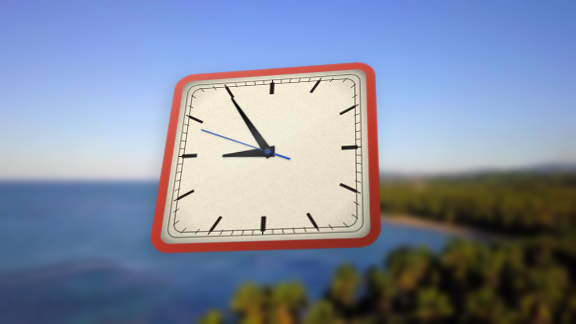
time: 8:54:49
